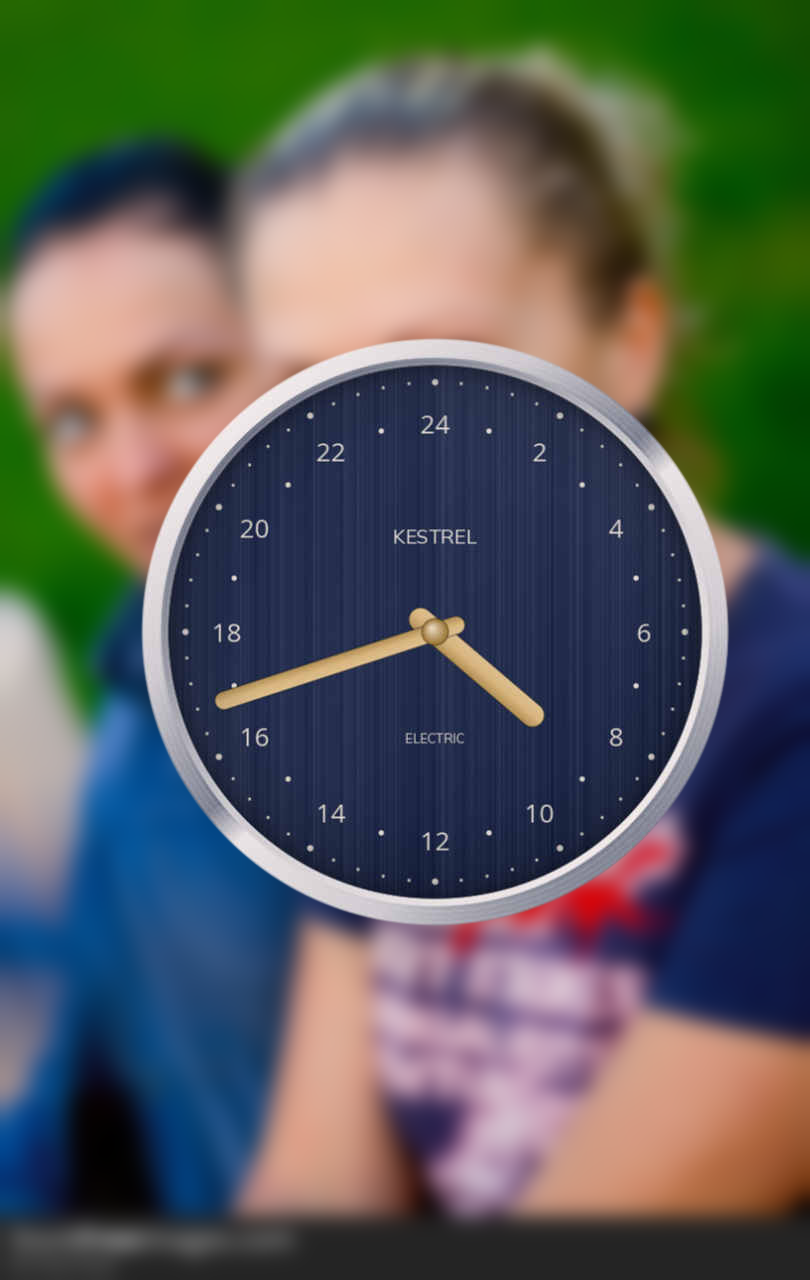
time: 8:42
